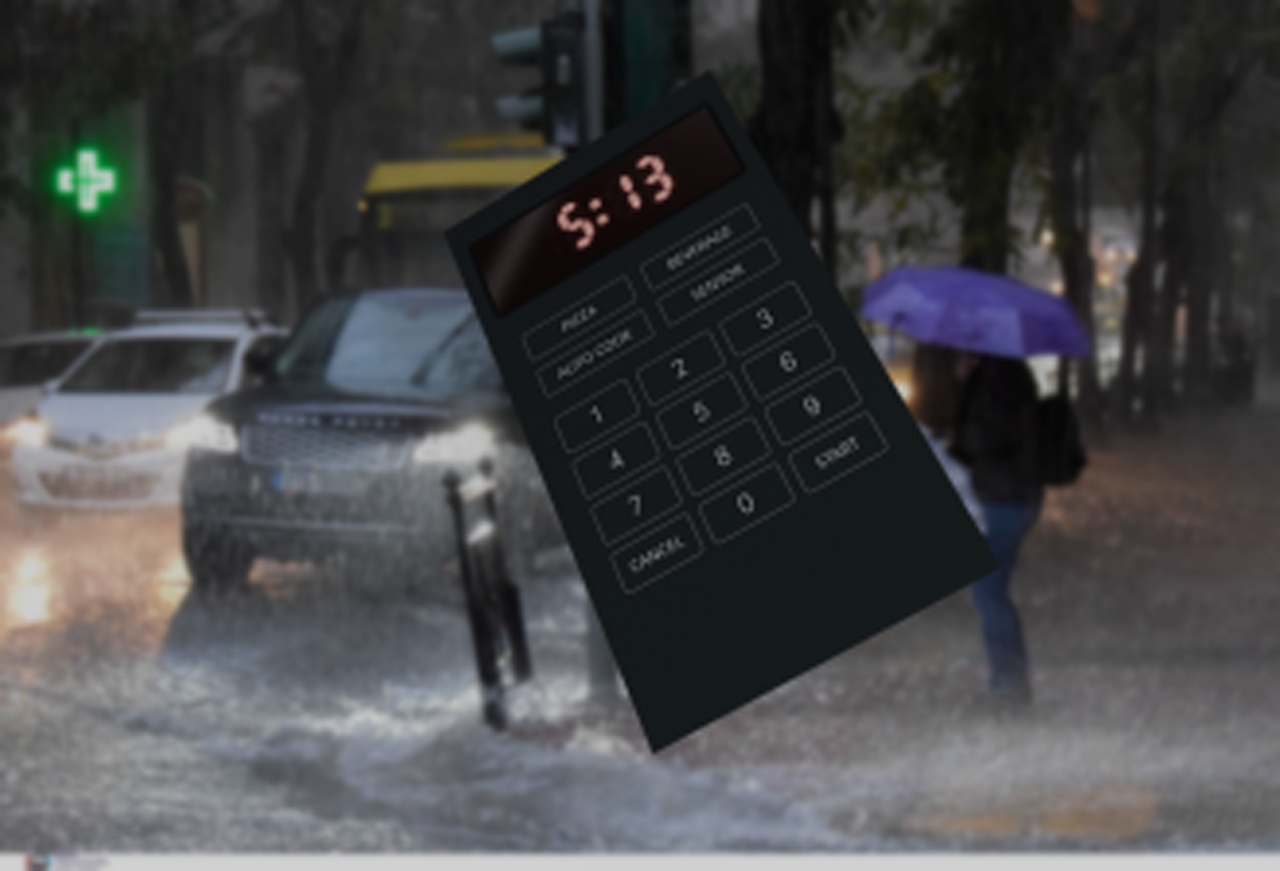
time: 5:13
